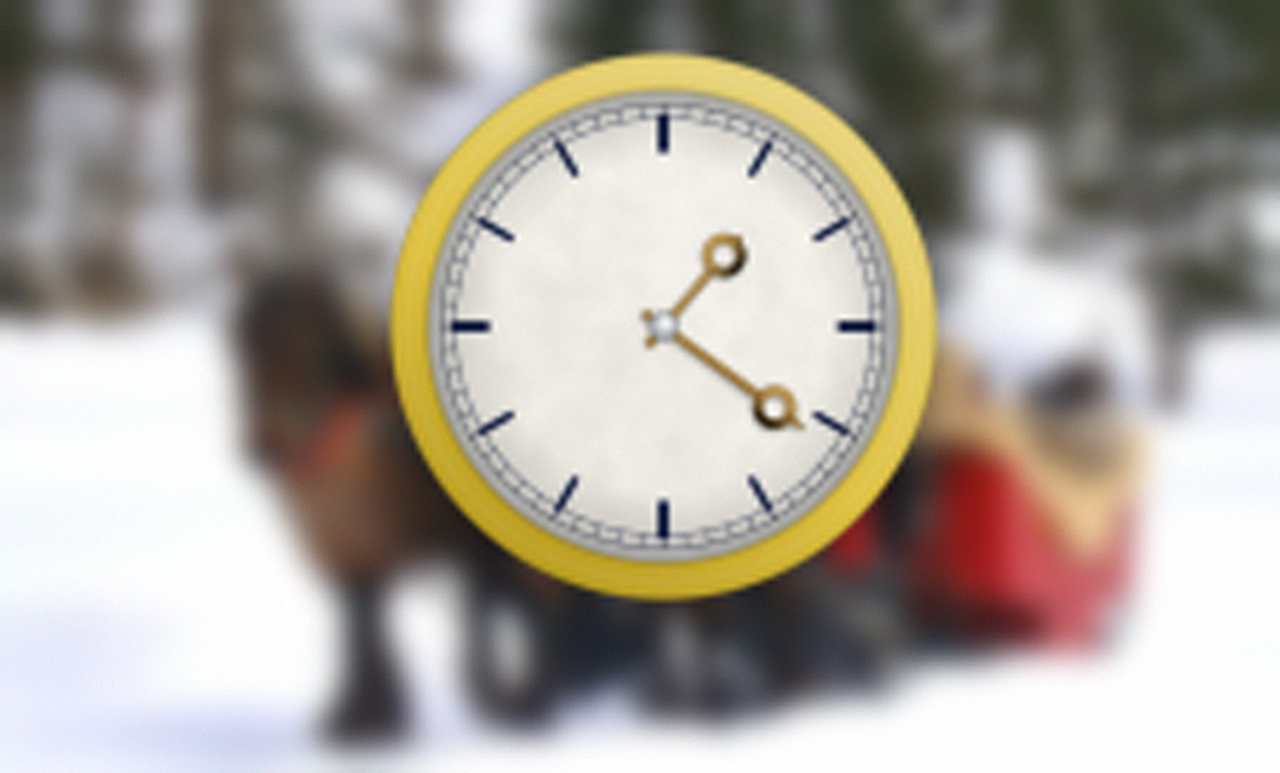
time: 1:21
